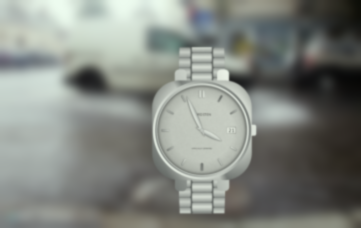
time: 3:56
